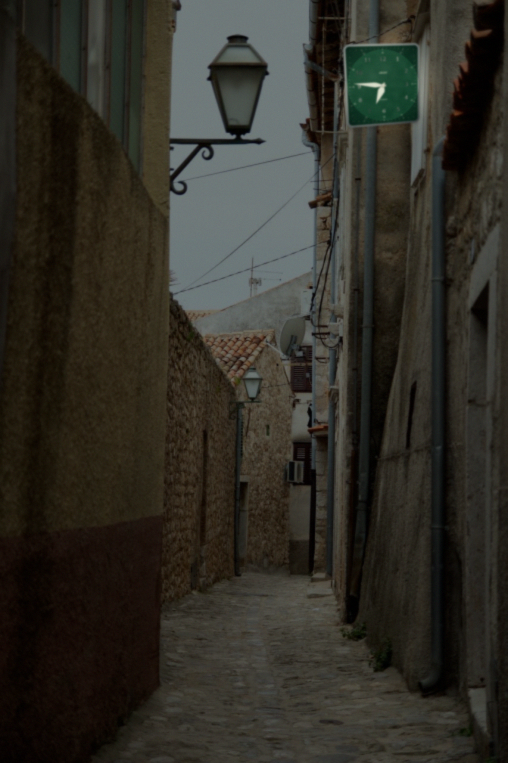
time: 6:46
